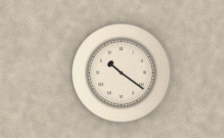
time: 10:21
